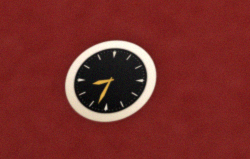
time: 8:33
